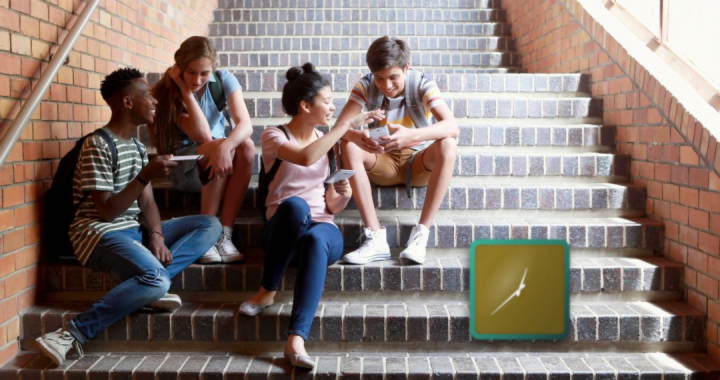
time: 12:38
